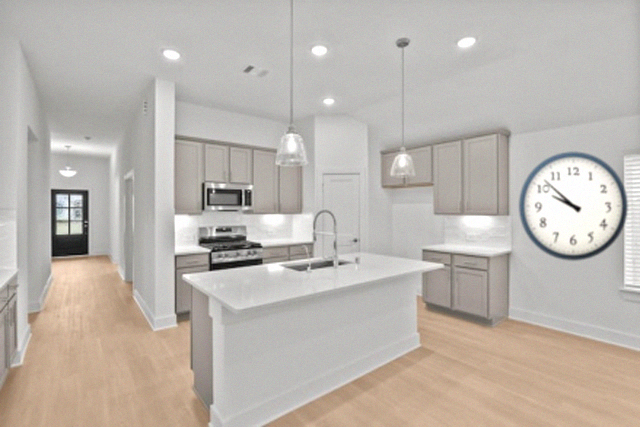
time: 9:52
